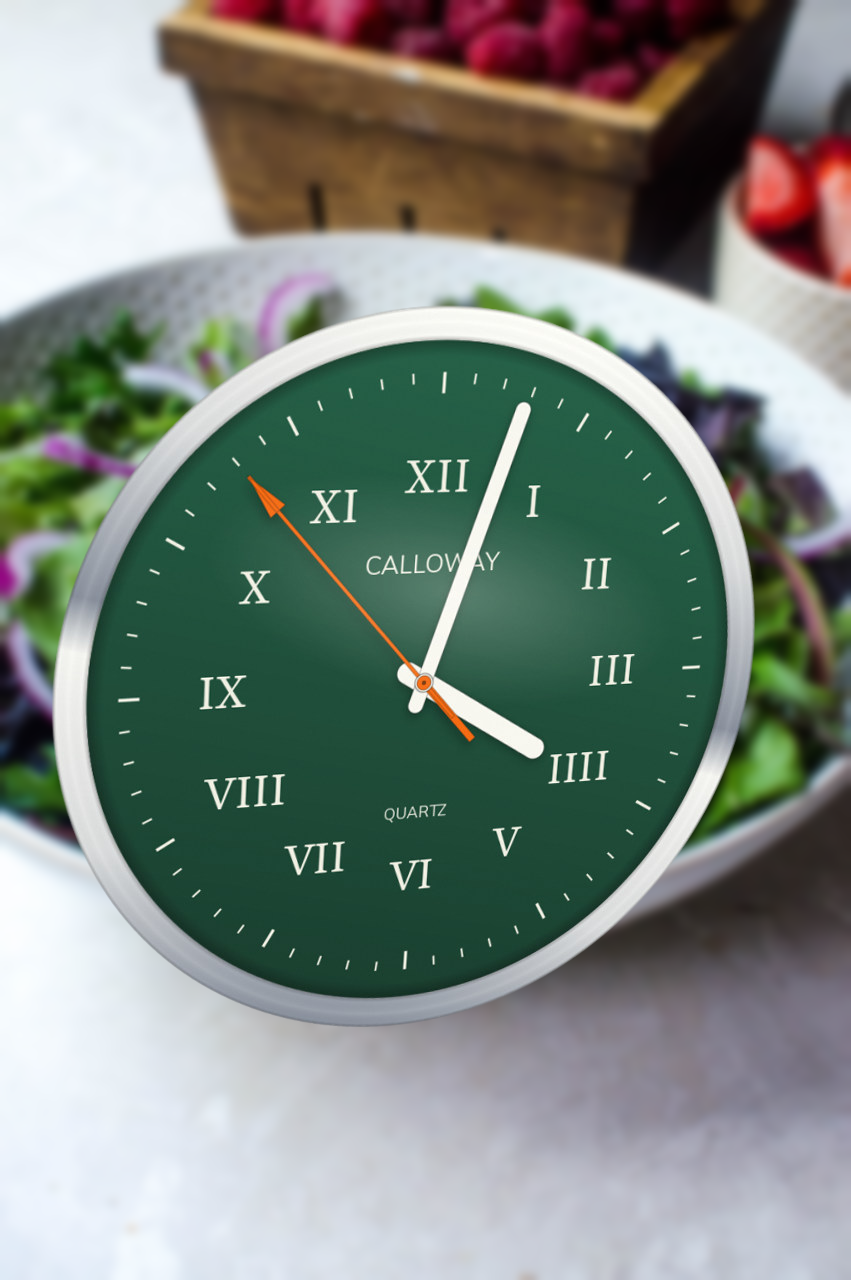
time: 4:02:53
